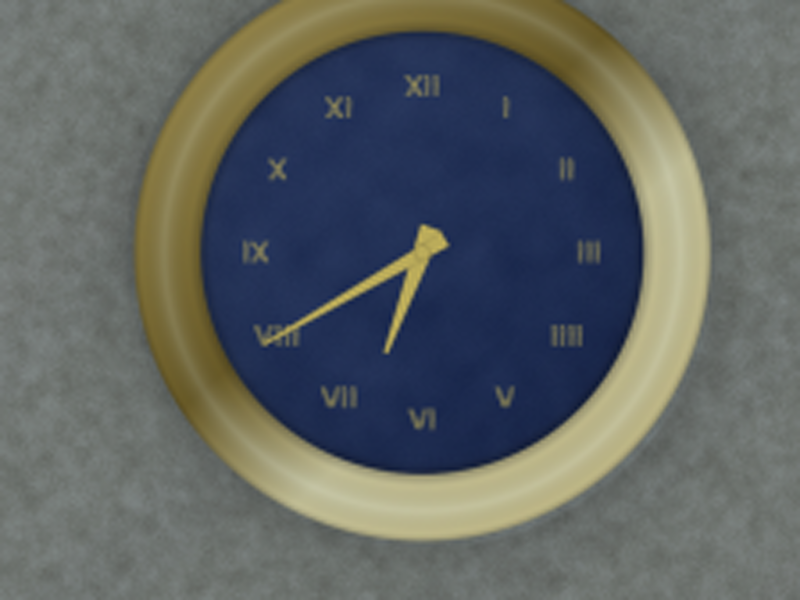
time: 6:40
